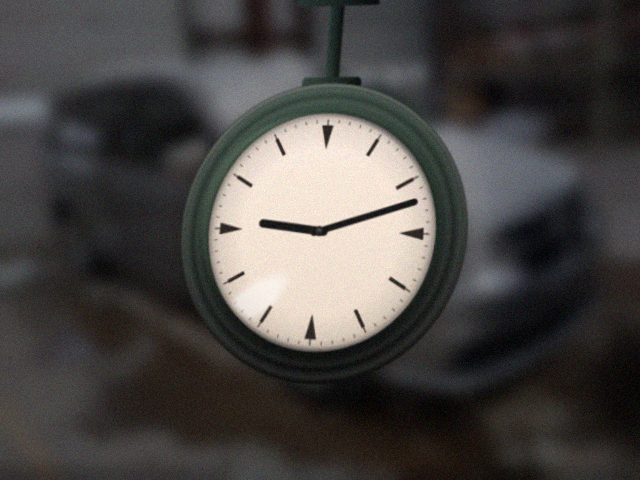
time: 9:12
